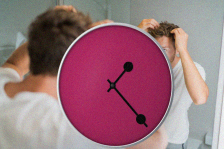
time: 1:23
